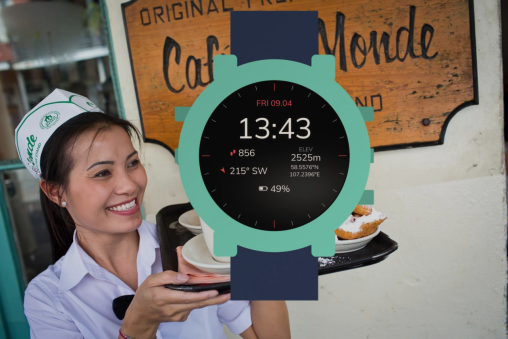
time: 13:43
